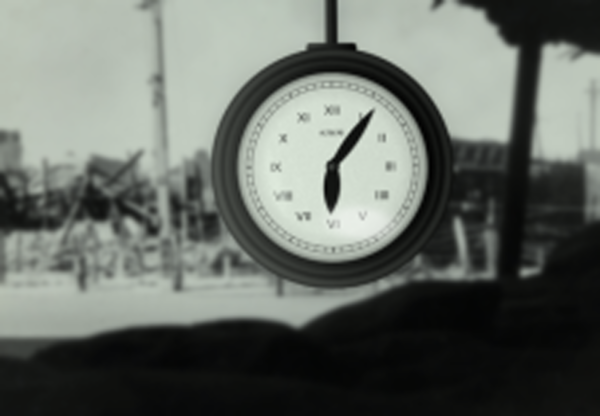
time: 6:06
